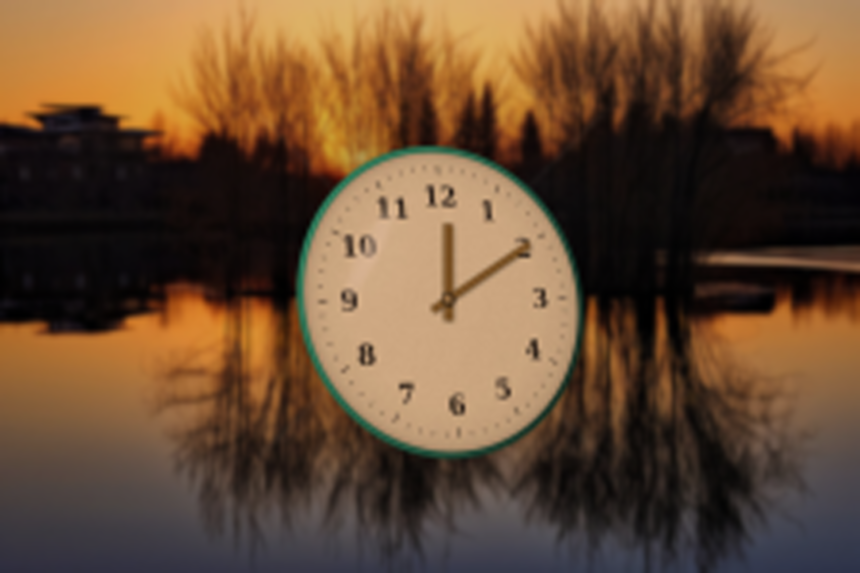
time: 12:10
